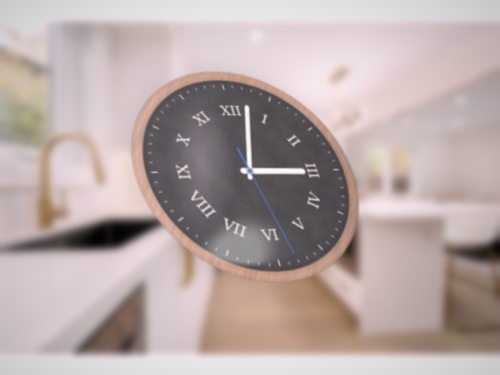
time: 3:02:28
